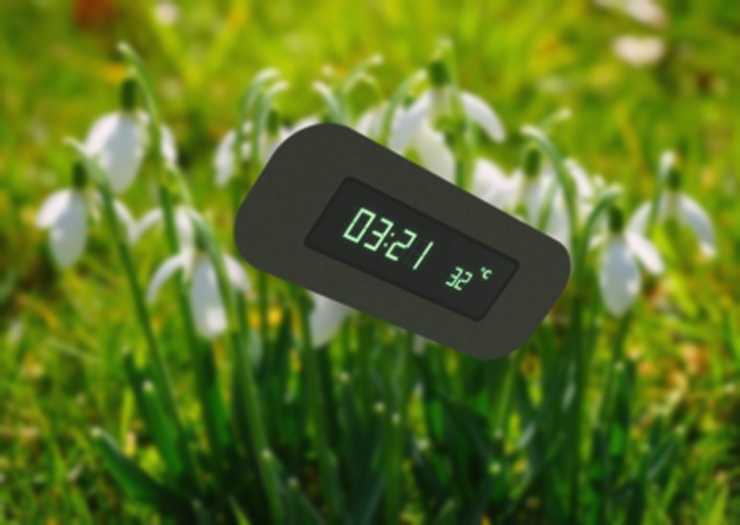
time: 3:21
